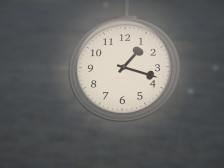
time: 1:18
